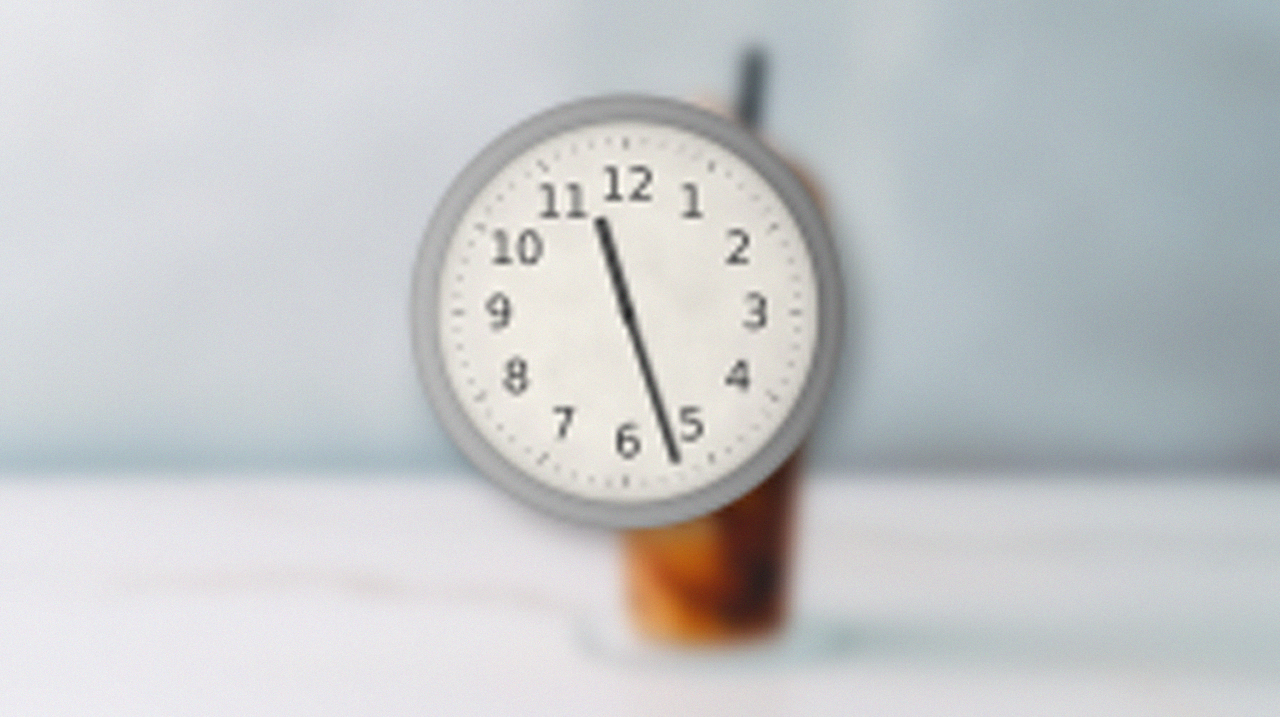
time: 11:27
